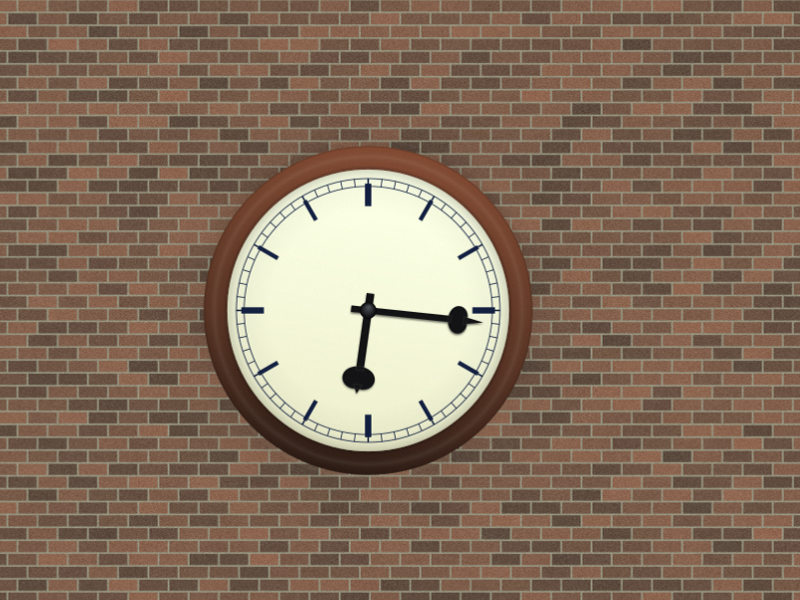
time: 6:16
